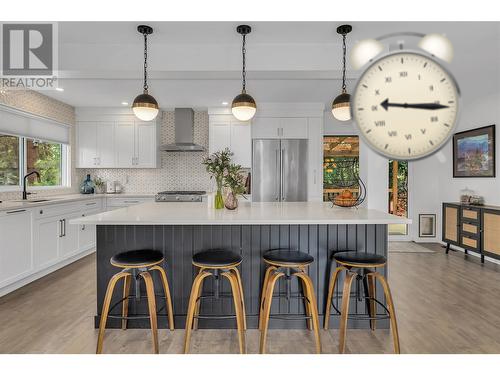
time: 9:16
